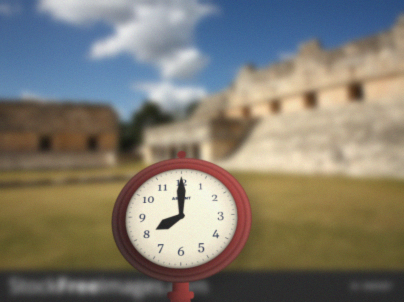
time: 8:00
